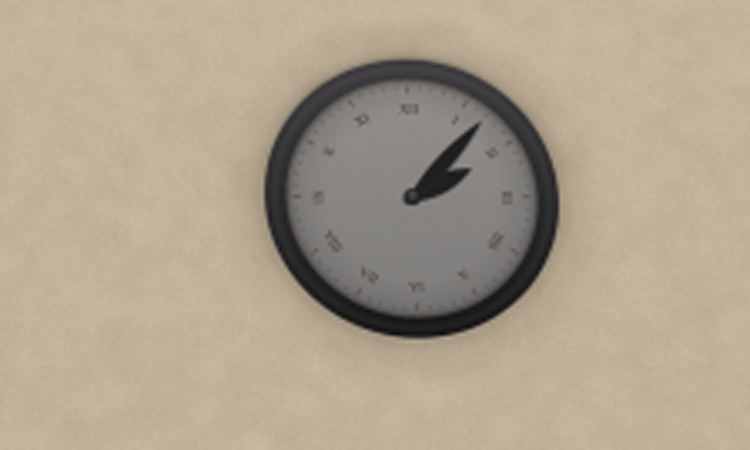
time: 2:07
